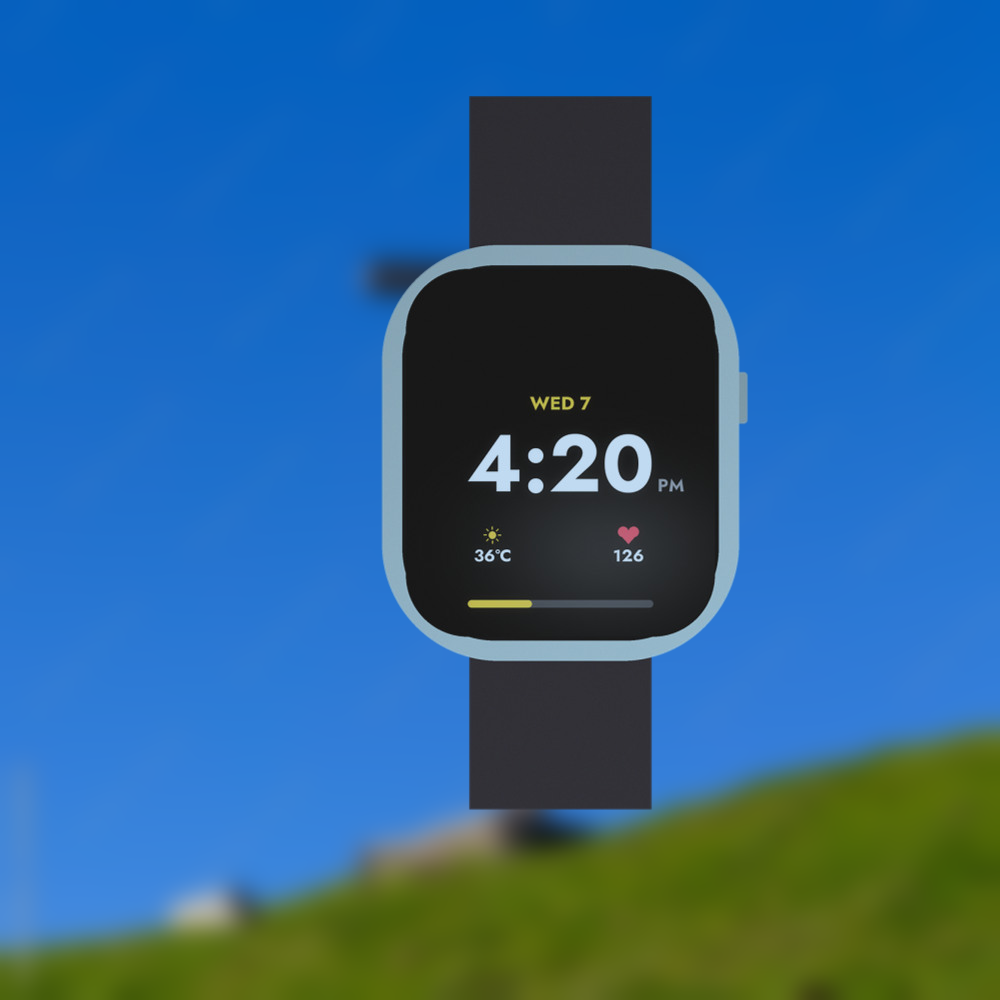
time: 4:20
